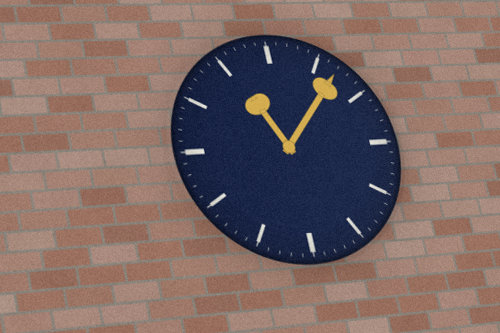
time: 11:07
